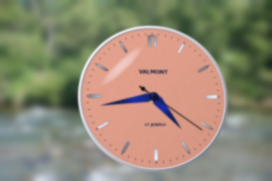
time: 4:43:21
